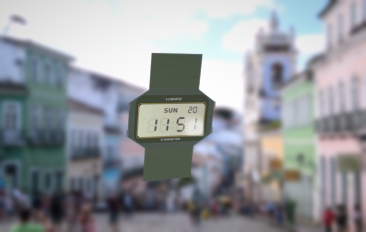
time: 11:51
